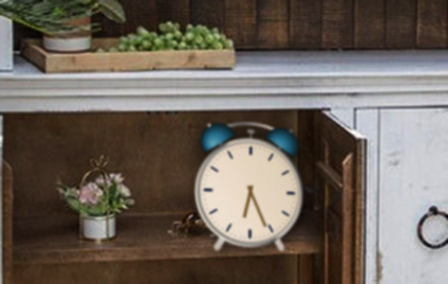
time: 6:26
